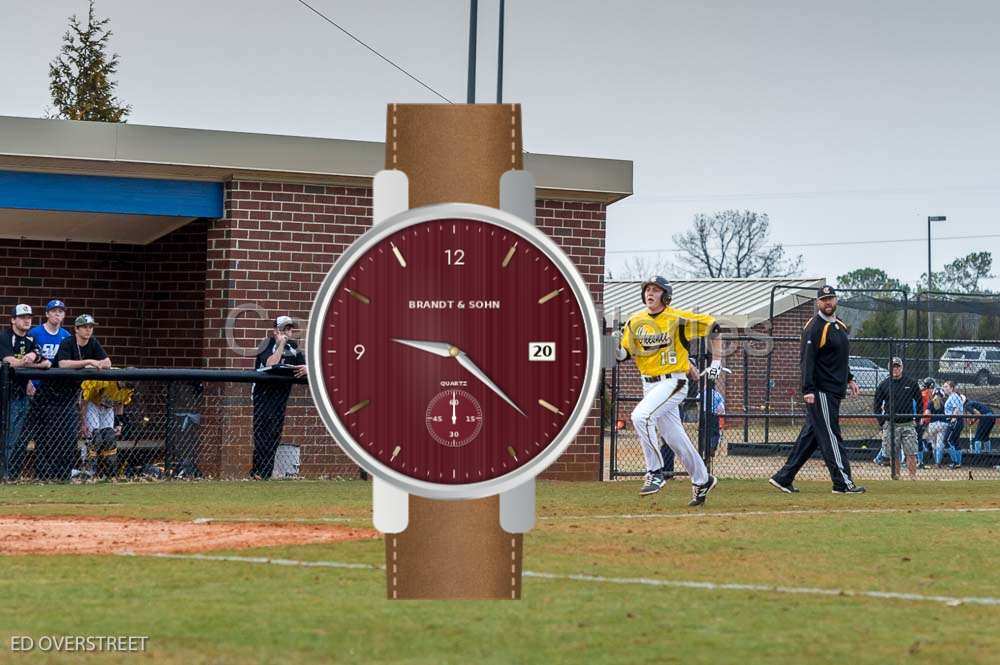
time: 9:22
